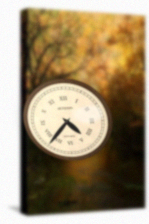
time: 4:37
